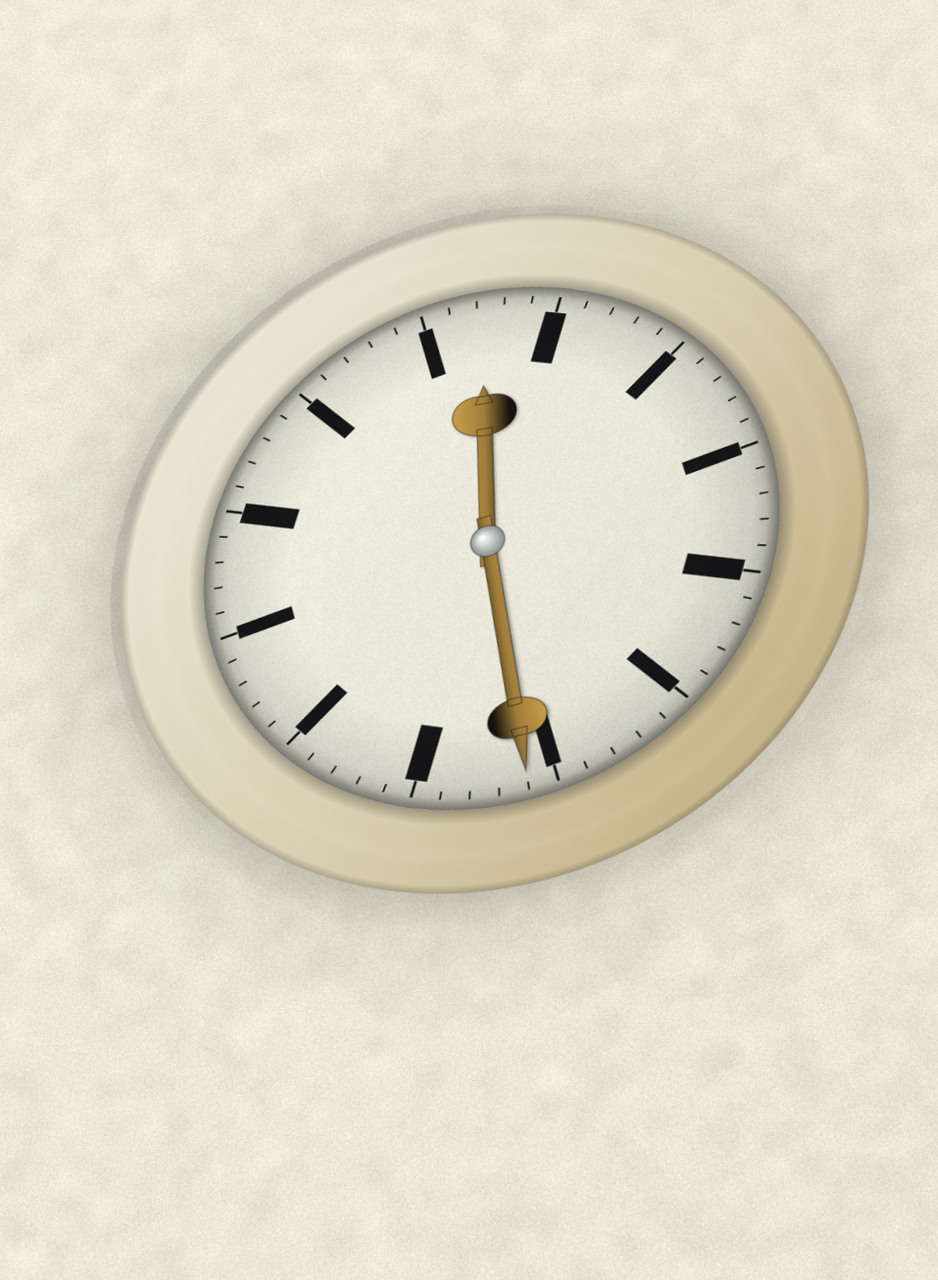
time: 11:26
